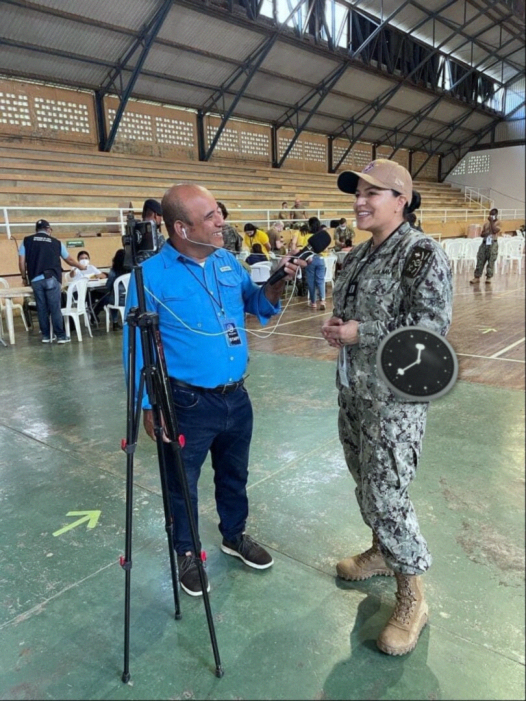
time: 12:41
